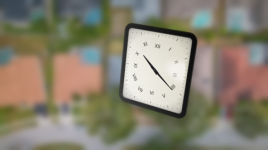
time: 10:21
